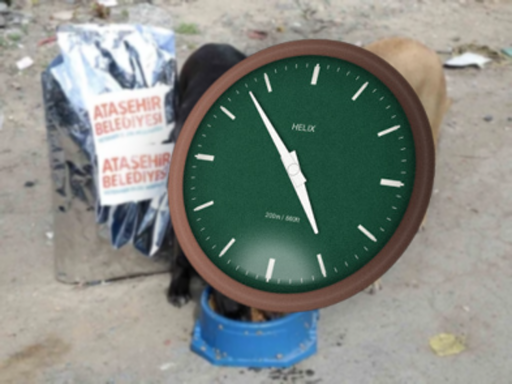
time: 4:53
